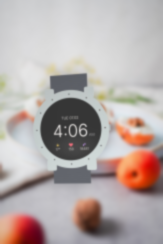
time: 4:06
